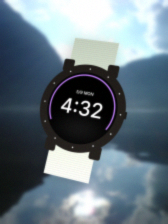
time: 4:32
